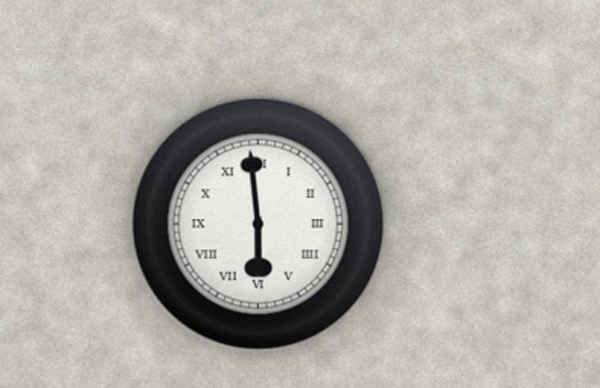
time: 5:59
